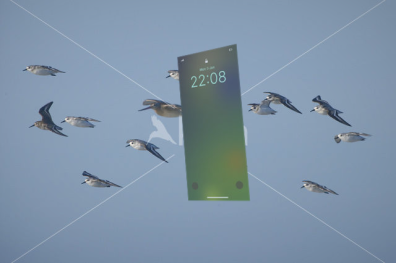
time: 22:08
